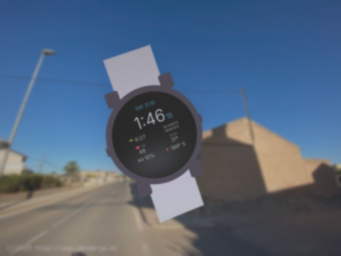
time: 1:46
